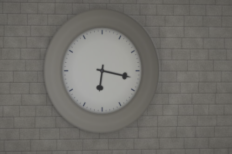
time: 6:17
